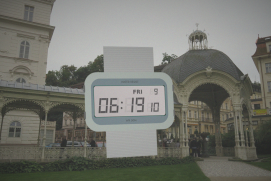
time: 6:19:10
